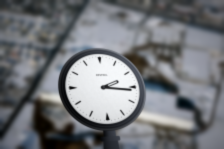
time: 2:16
